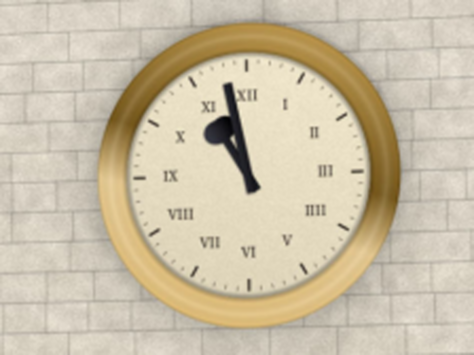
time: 10:58
